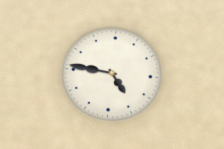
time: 4:46
